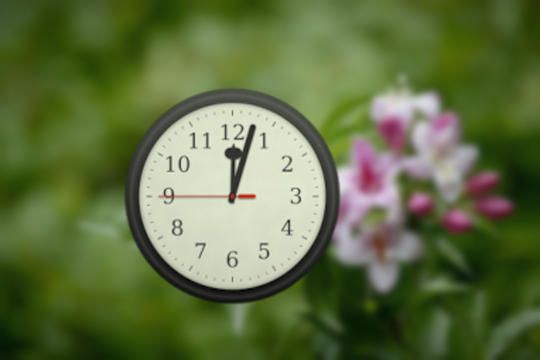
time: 12:02:45
